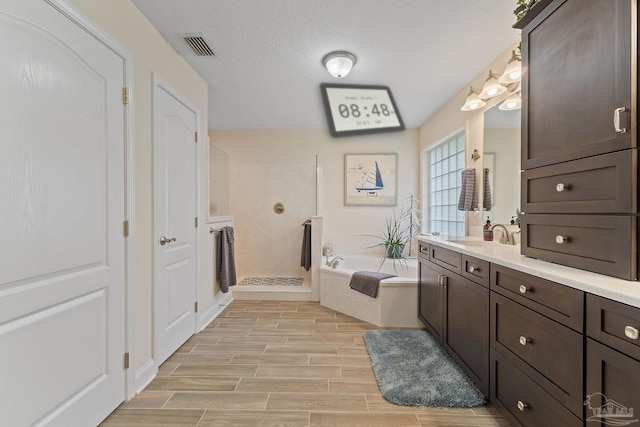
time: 8:48
